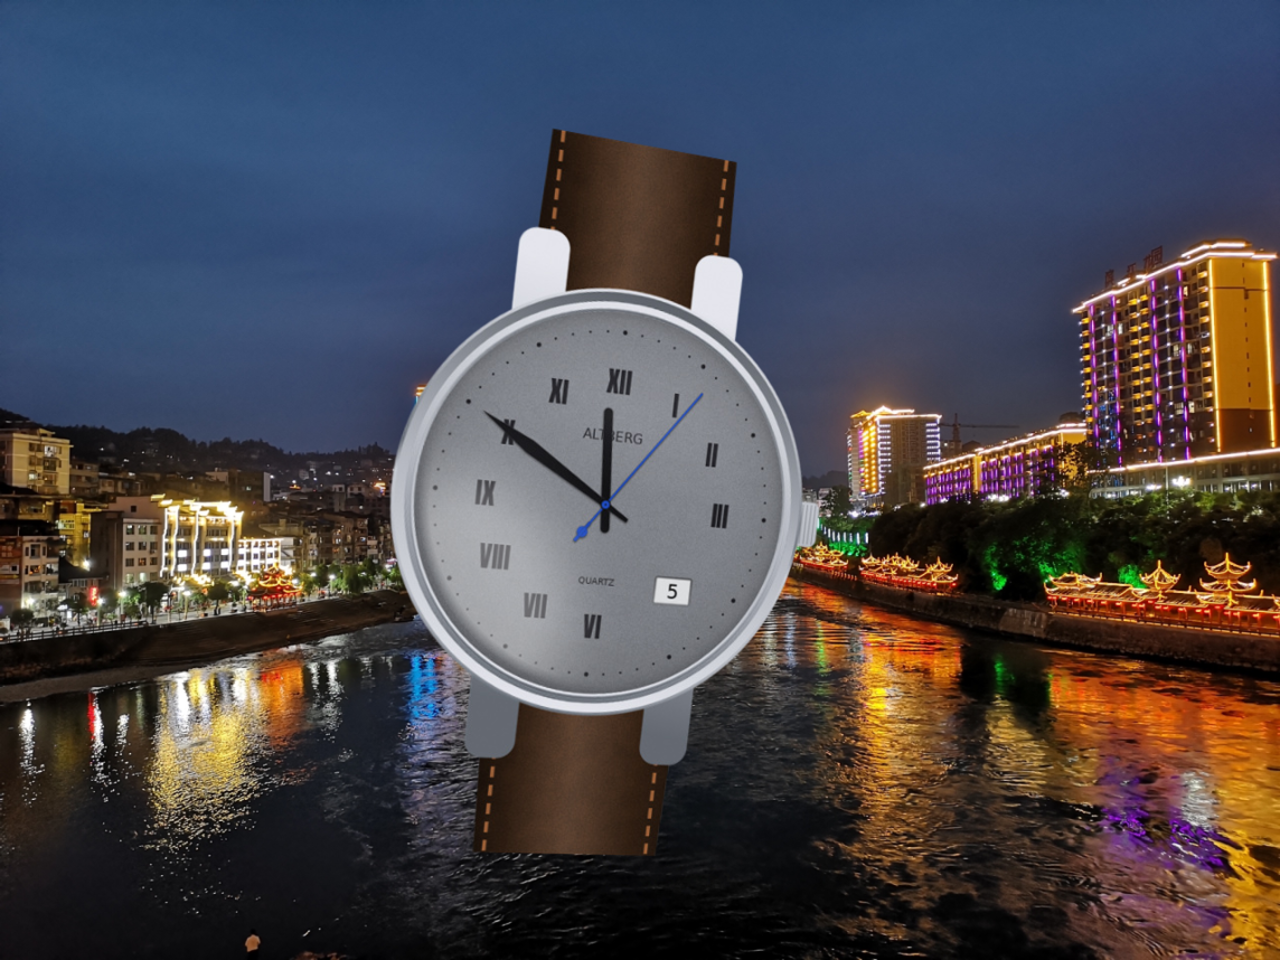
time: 11:50:06
